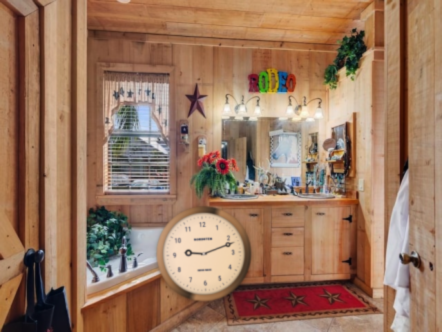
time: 9:12
